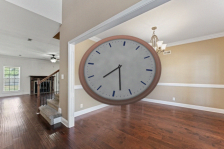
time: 7:28
